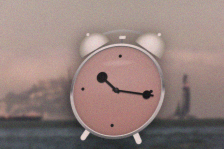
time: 10:16
